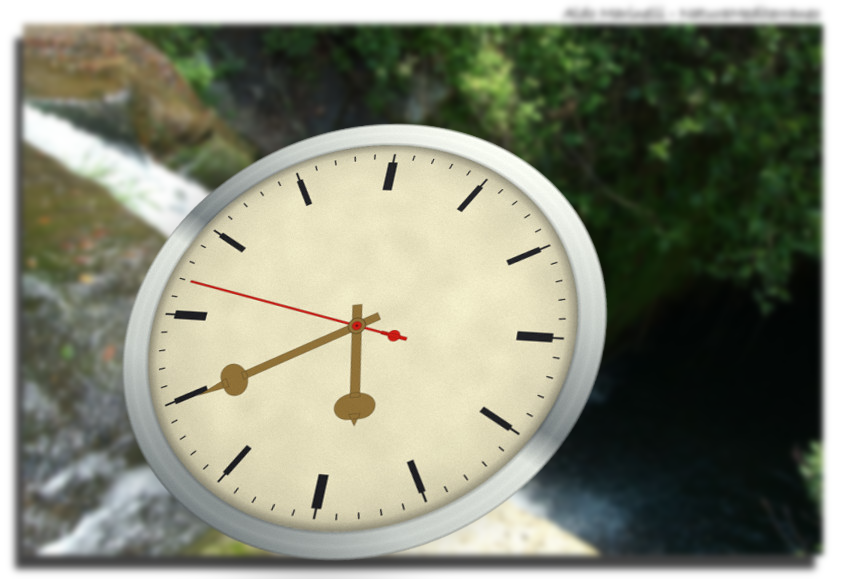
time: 5:39:47
